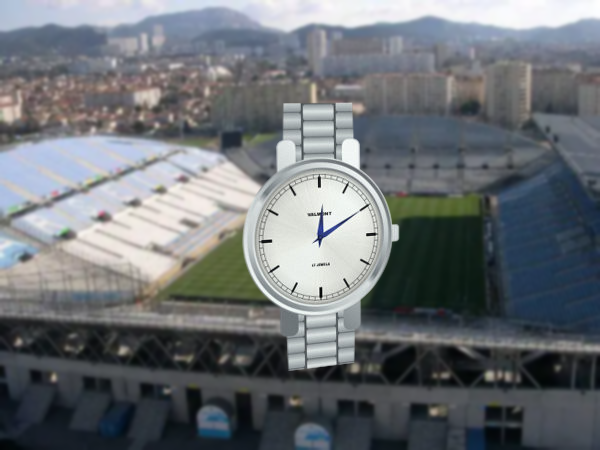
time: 12:10
